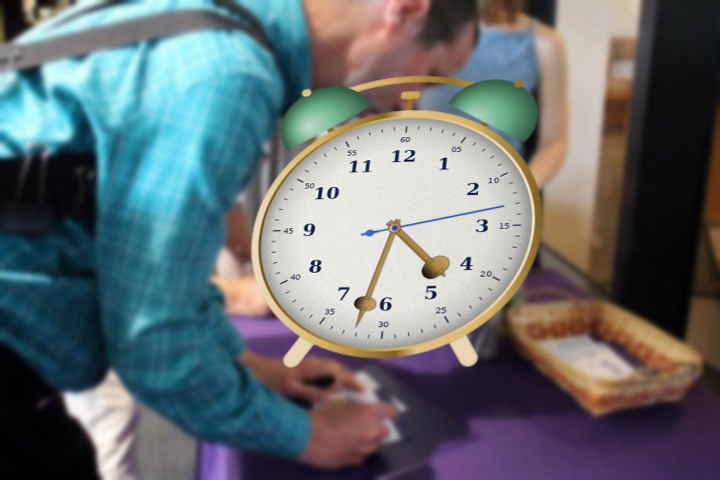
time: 4:32:13
